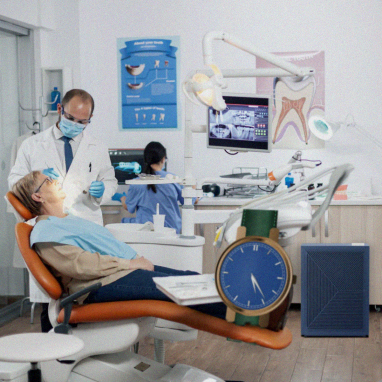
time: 5:24
